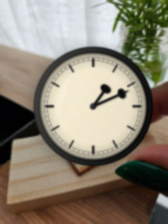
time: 1:11
